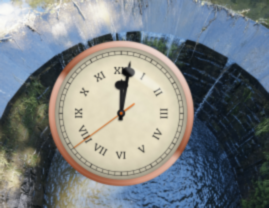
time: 12:01:39
